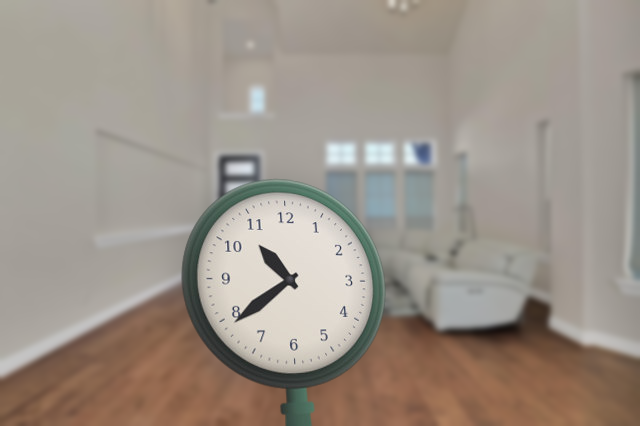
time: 10:39
